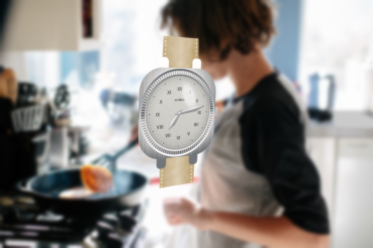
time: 7:13
